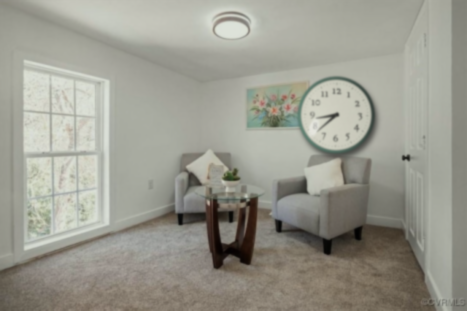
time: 8:38
